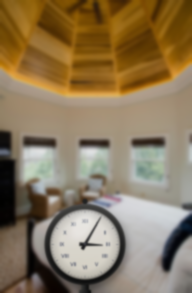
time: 3:05
